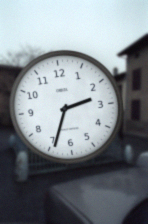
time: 2:34
